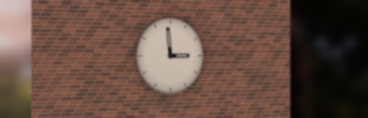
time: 2:59
